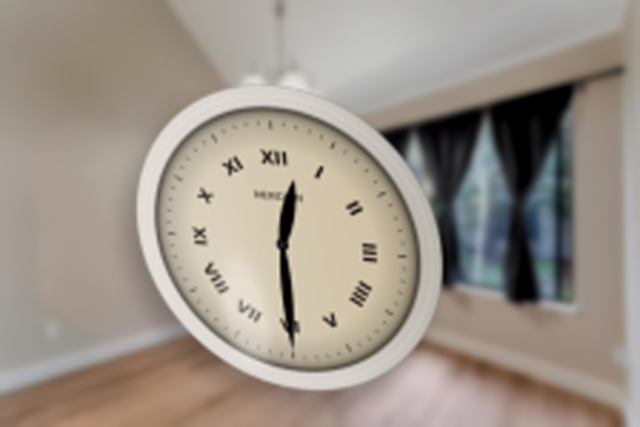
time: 12:30
